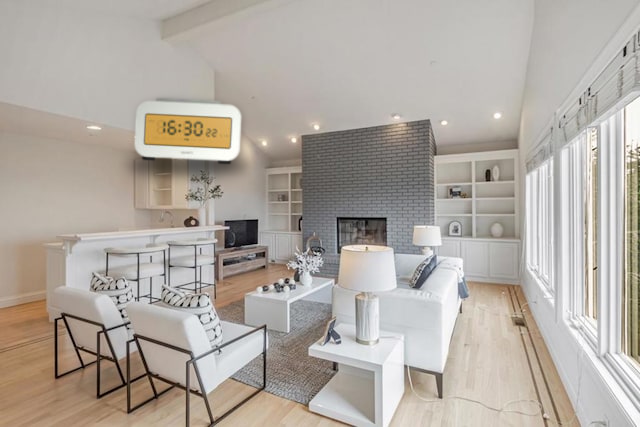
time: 16:30
